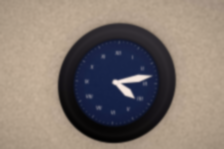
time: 4:13
